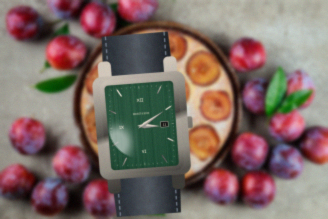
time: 3:10
